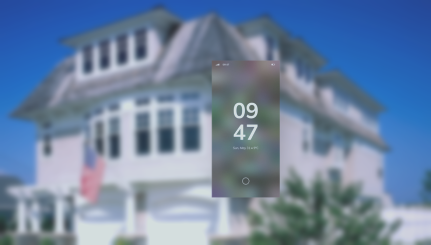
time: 9:47
